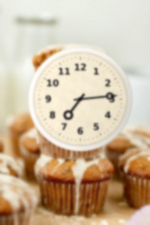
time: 7:14
